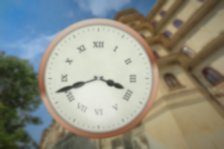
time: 3:42
